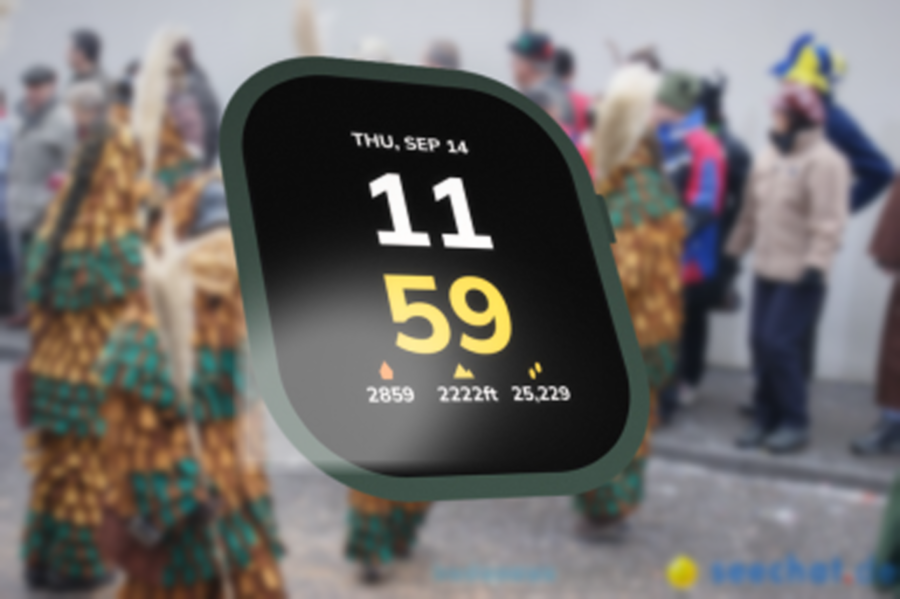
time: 11:59
